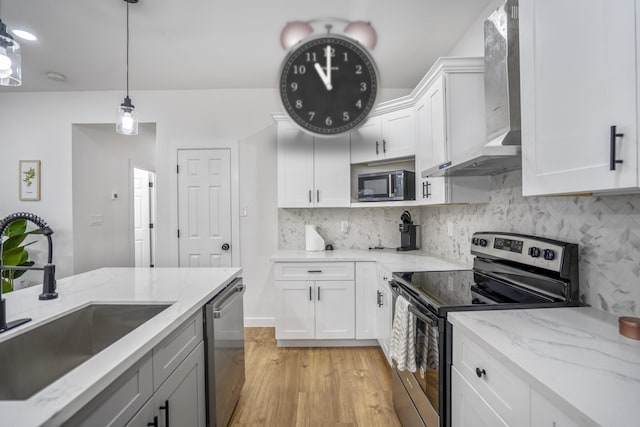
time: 11:00
